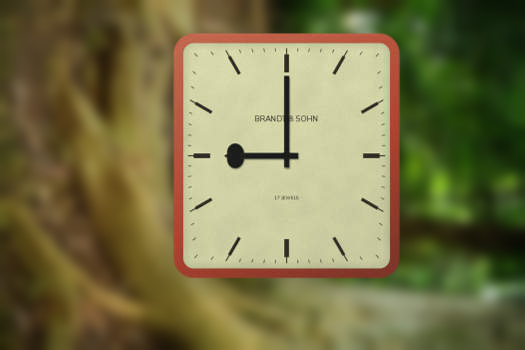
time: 9:00
